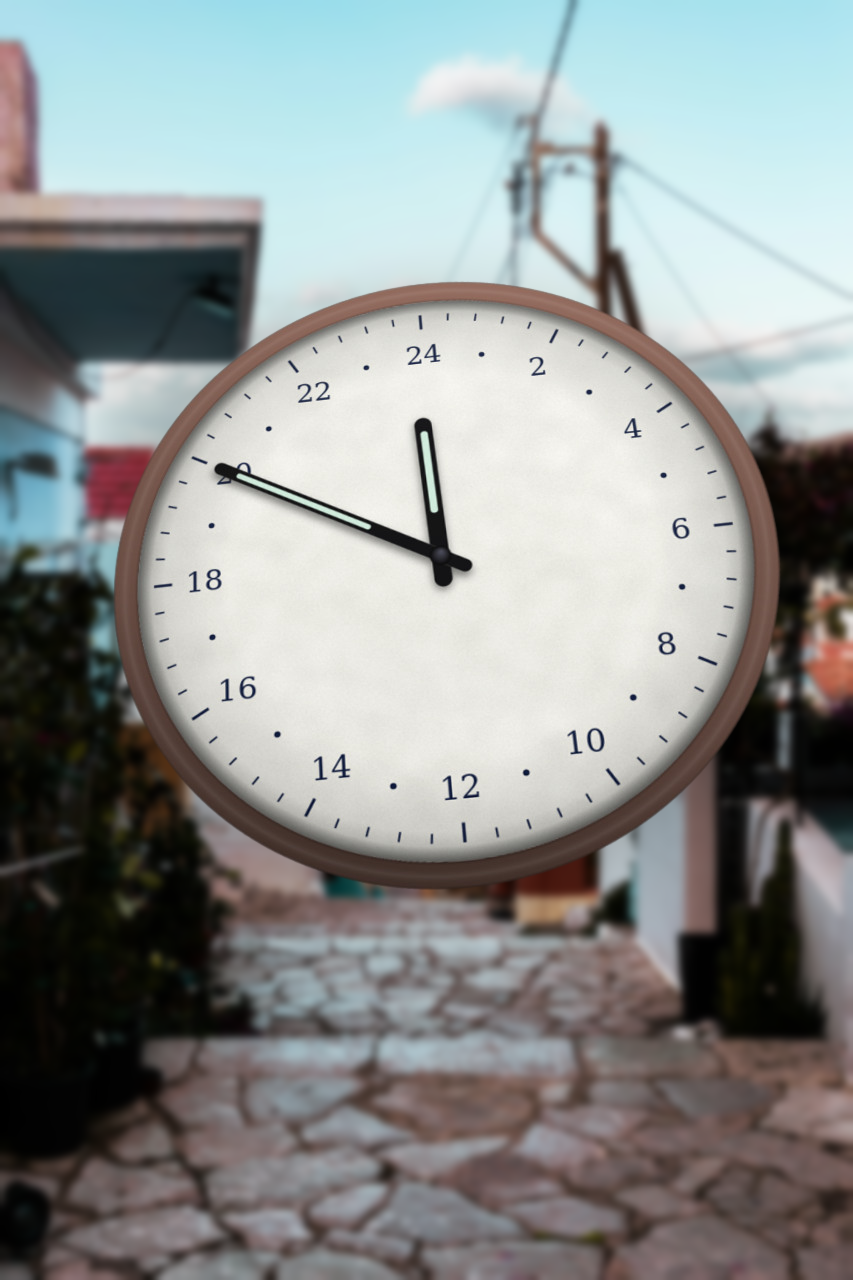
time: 23:50
